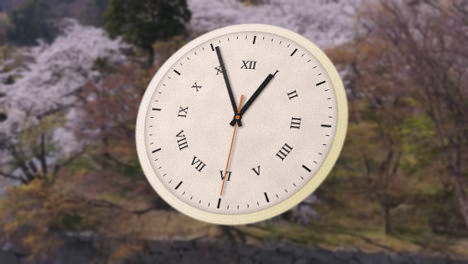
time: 12:55:30
